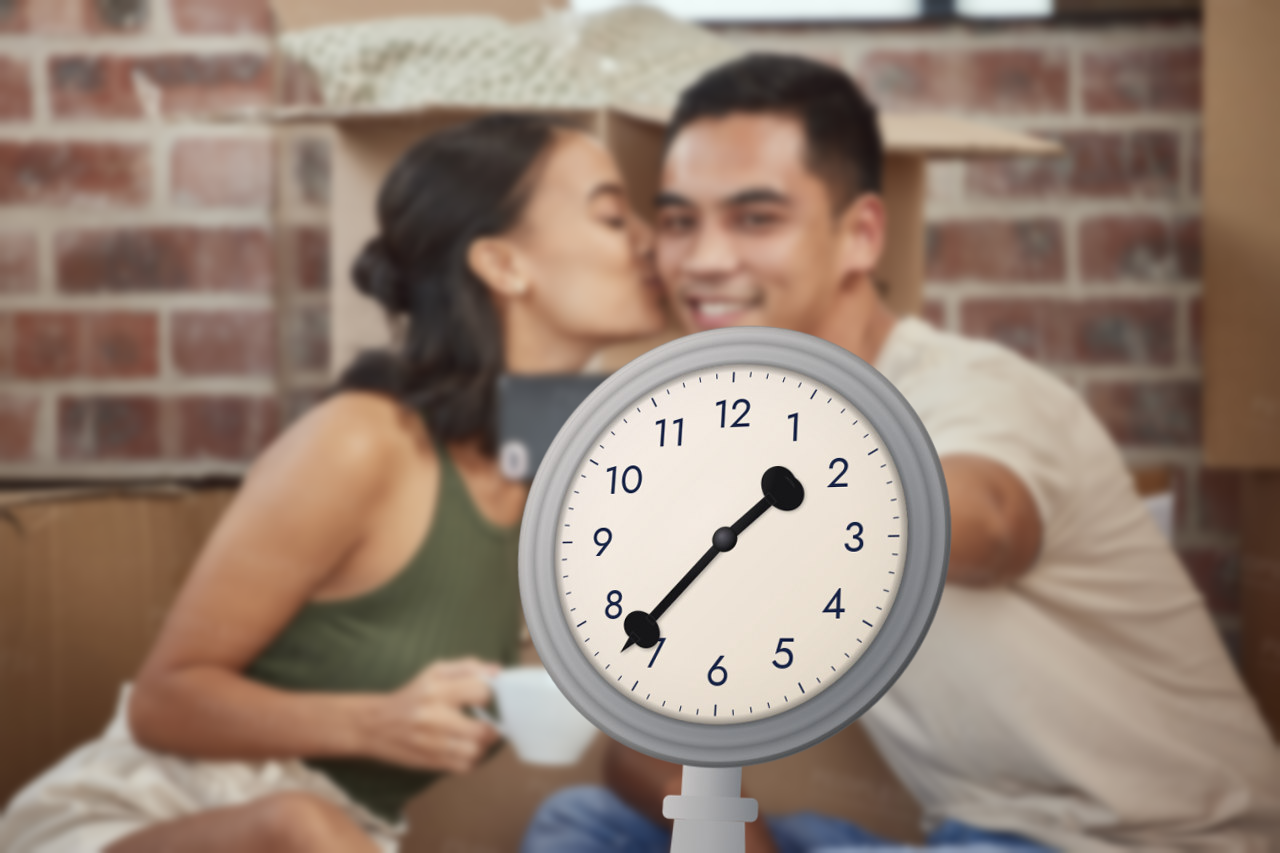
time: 1:37
